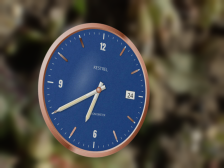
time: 6:40
